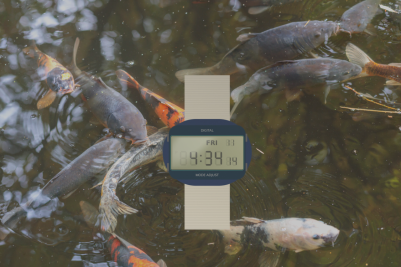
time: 4:34:14
